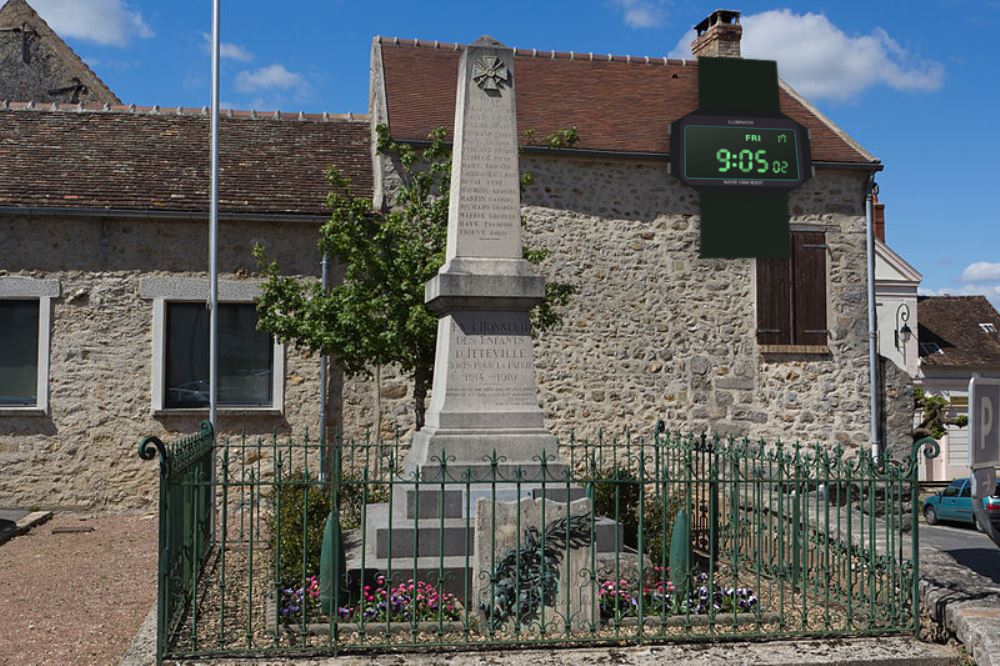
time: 9:05:02
